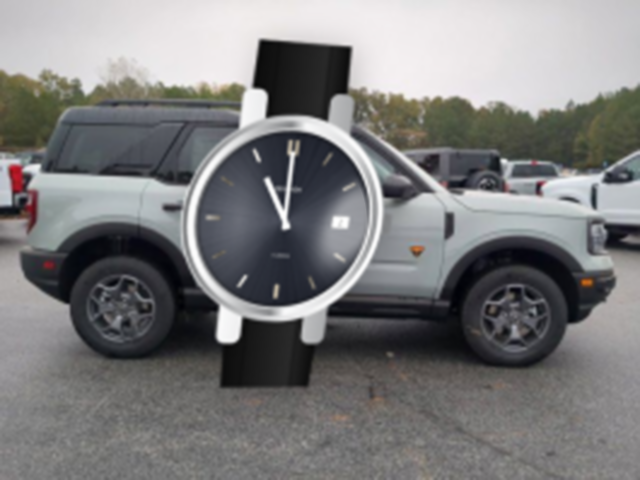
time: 11:00
